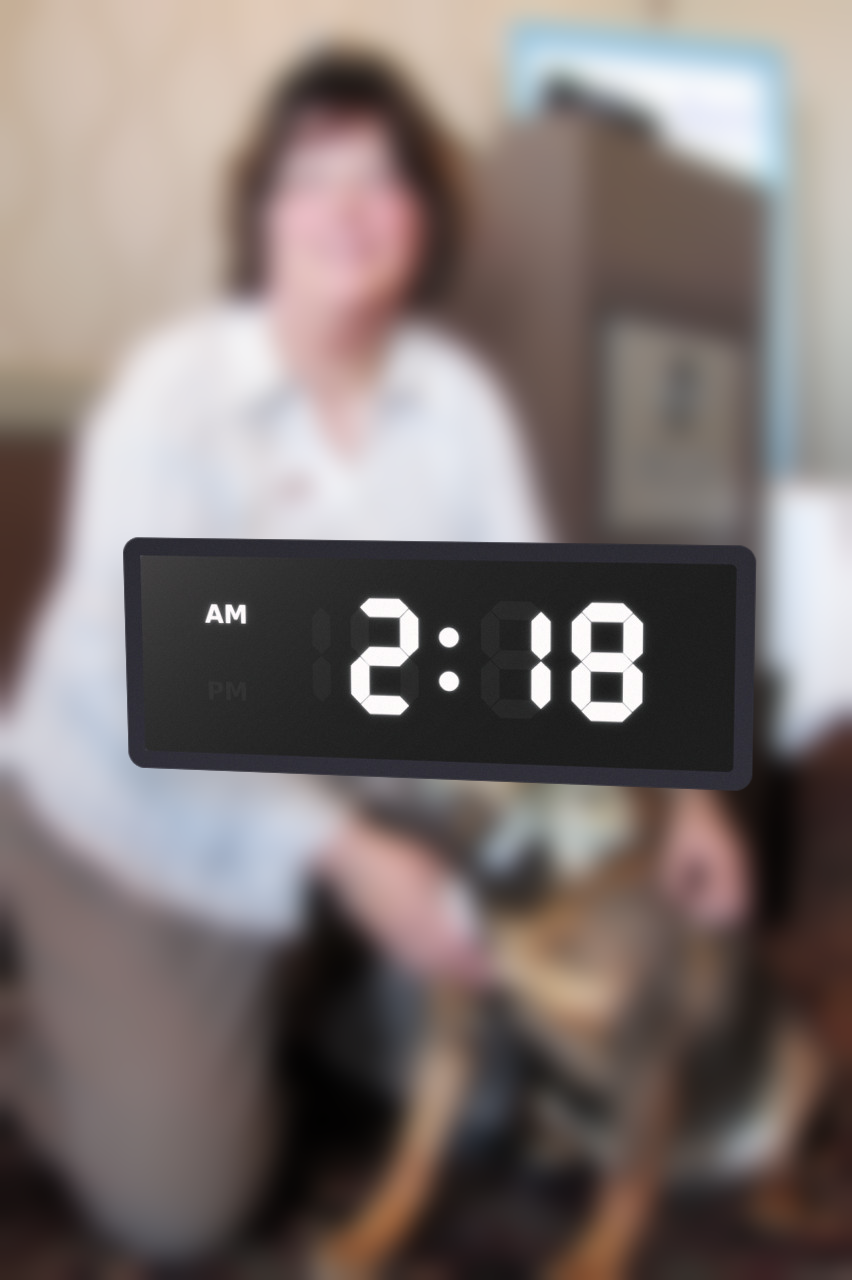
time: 2:18
